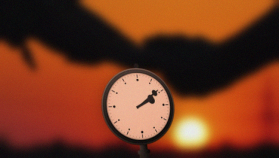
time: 2:09
